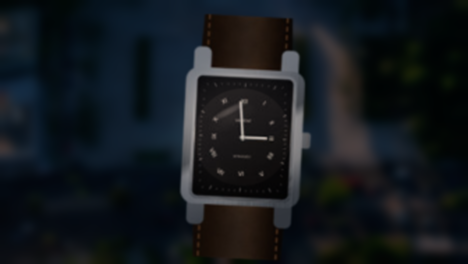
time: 2:59
